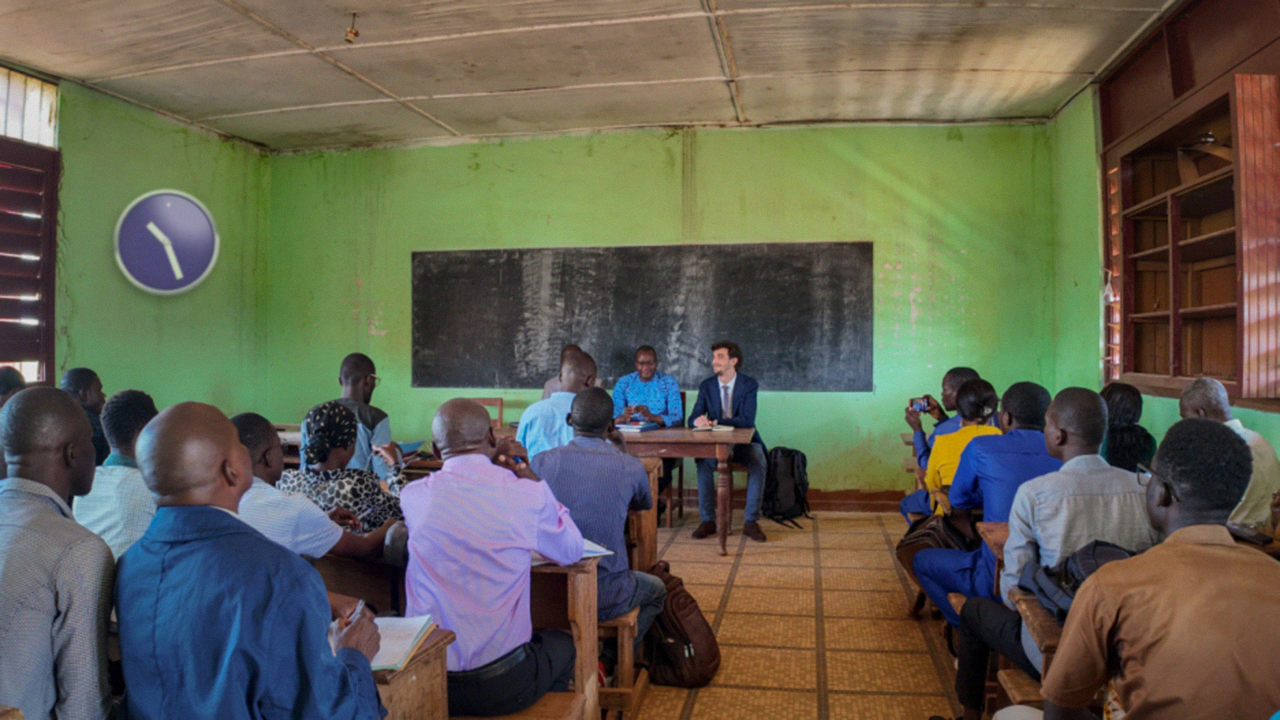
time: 10:26
